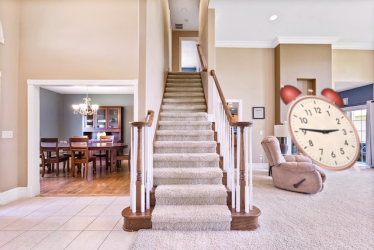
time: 2:46
